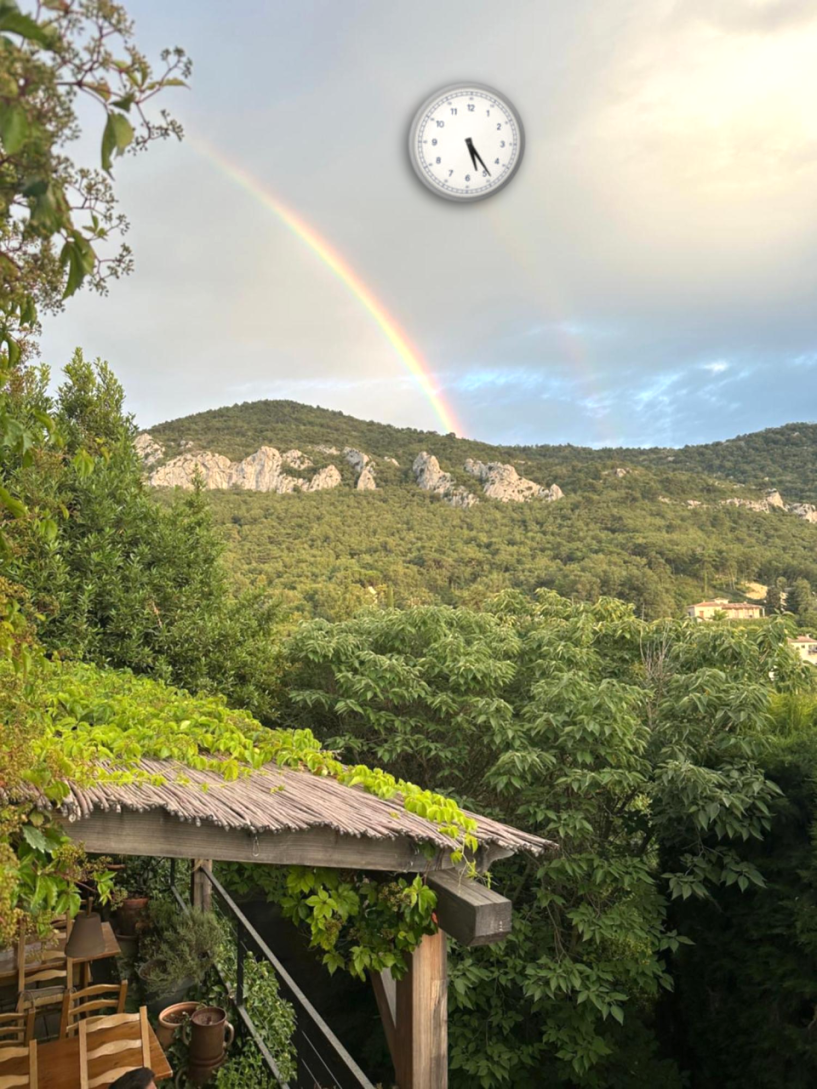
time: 5:24
